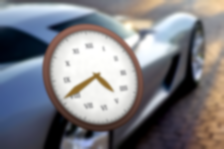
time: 4:41
